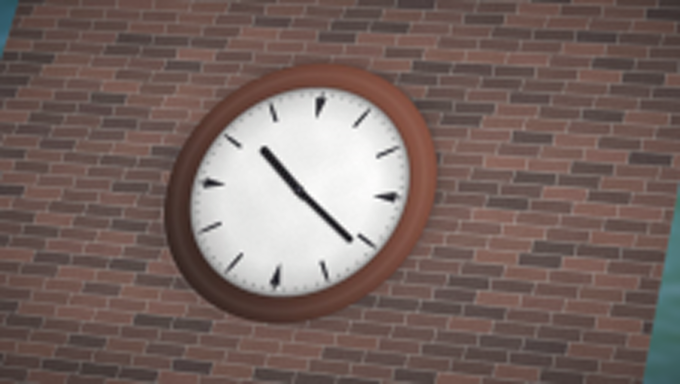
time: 10:21
